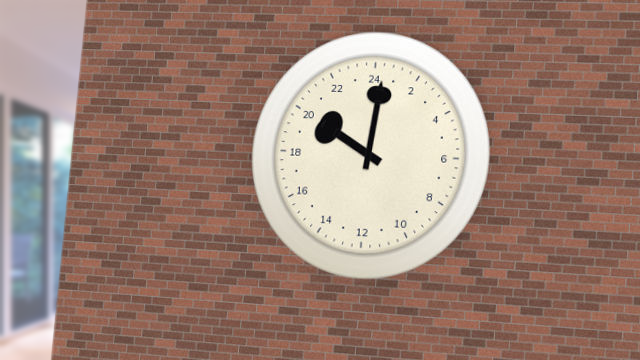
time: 20:01
